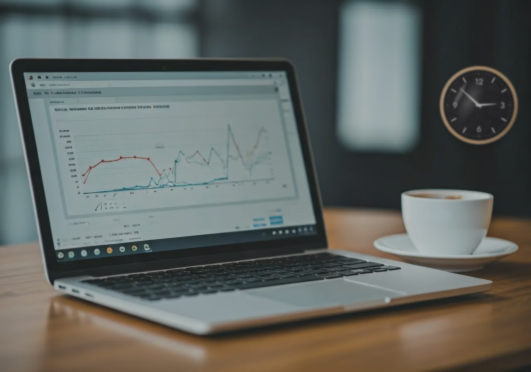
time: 2:52
